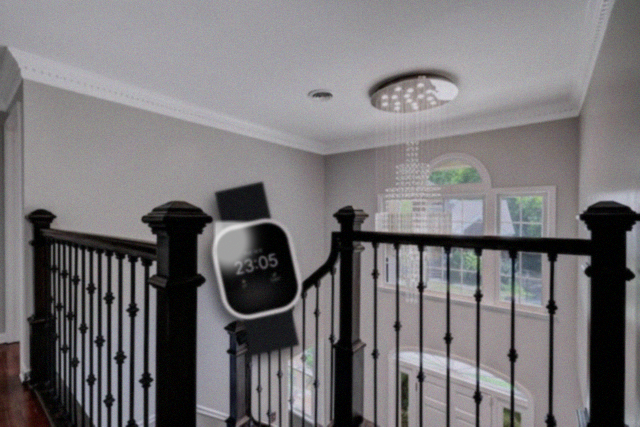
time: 23:05
